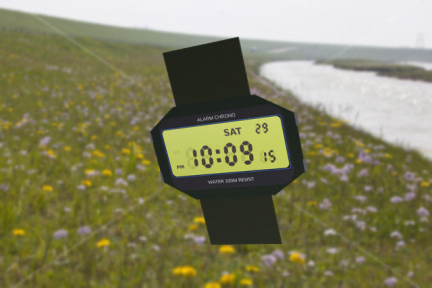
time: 10:09:15
